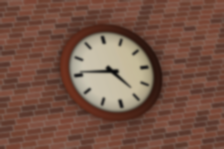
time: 4:46
